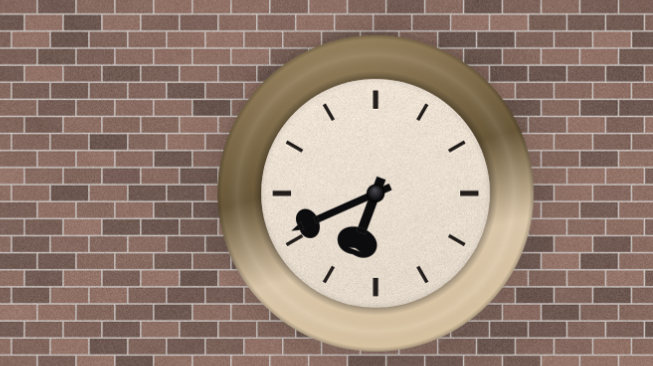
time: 6:41
